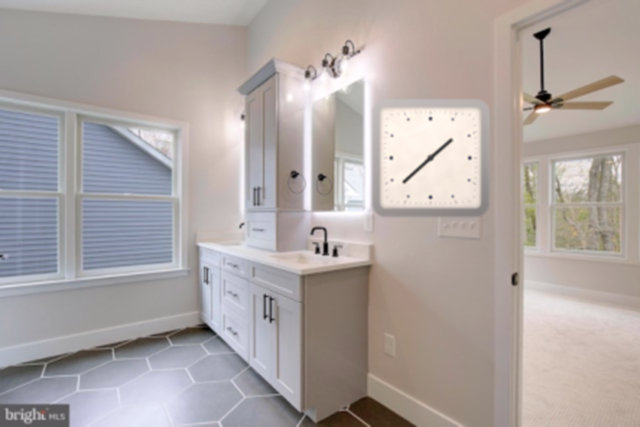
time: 1:38
